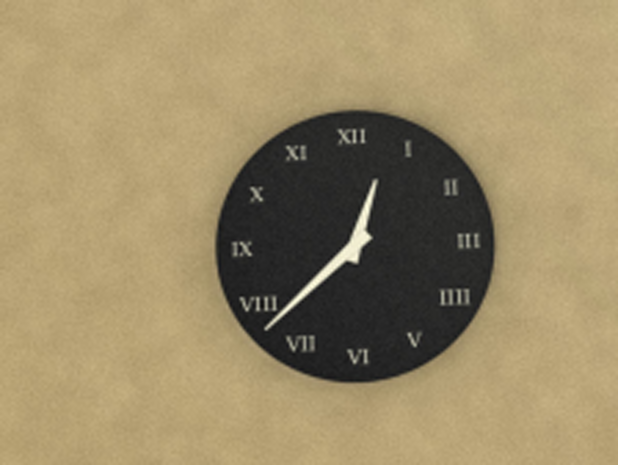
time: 12:38
